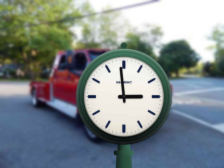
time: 2:59
